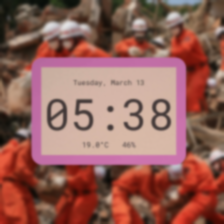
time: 5:38
